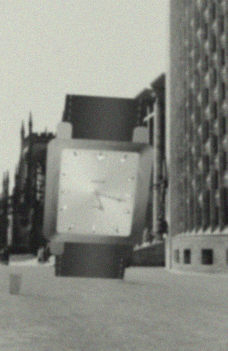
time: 5:17
